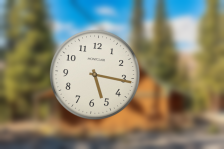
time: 5:16
